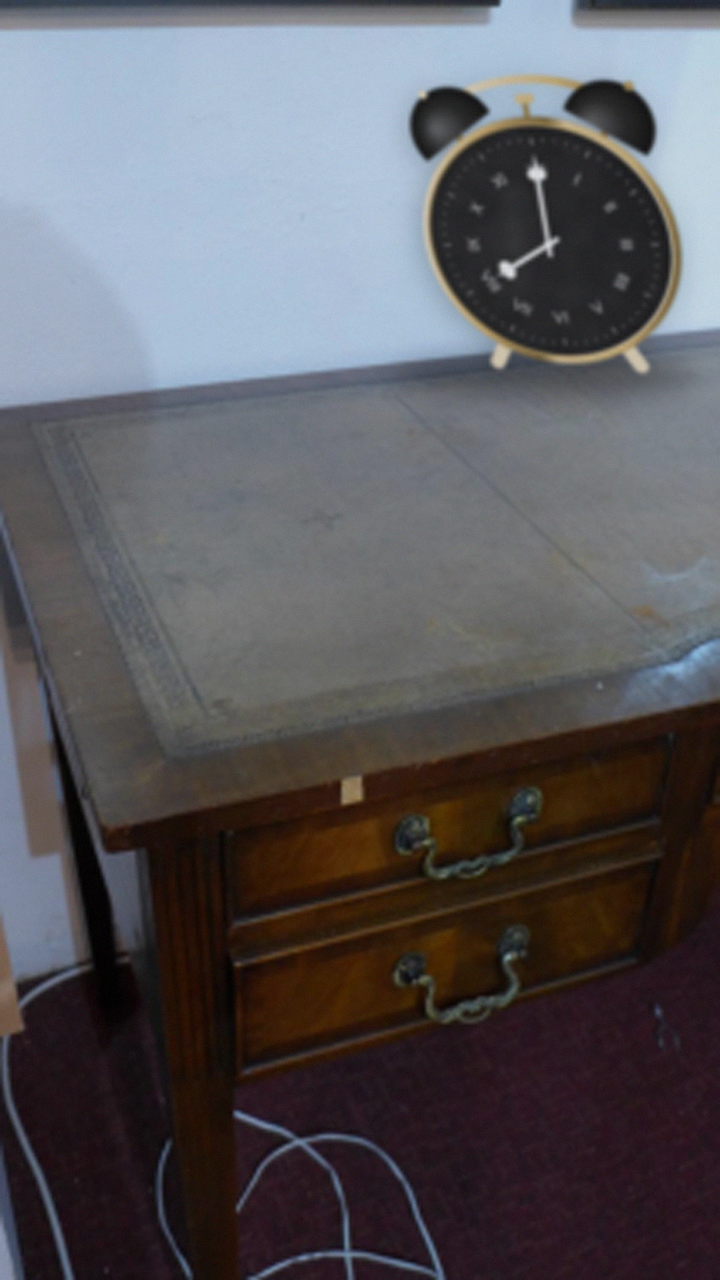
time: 8:00
